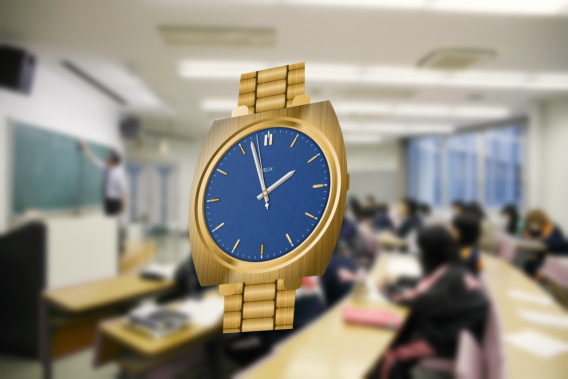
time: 1:56:58
